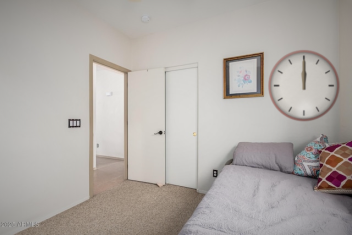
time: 12:00
